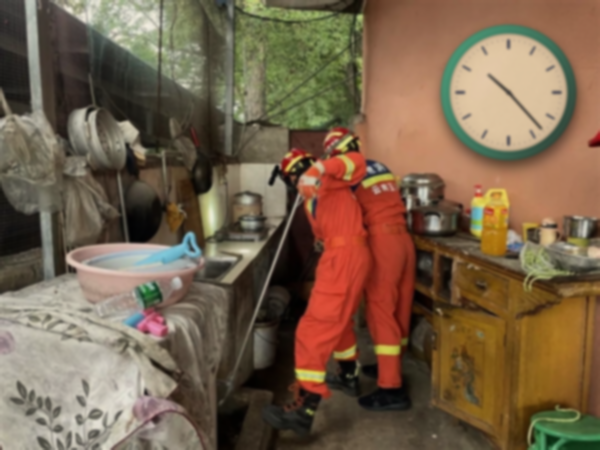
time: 10:23
